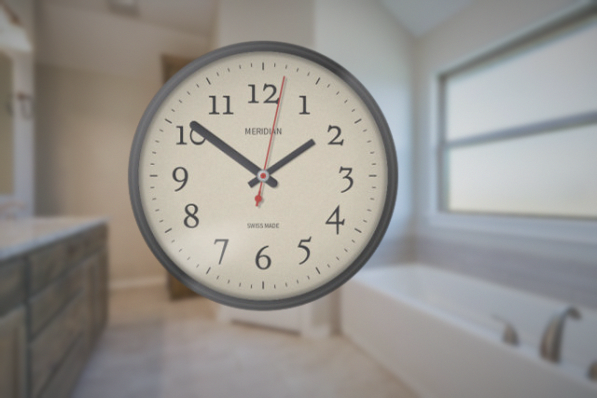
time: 1:51:02
